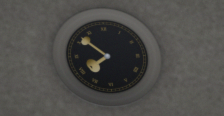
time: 7:52
